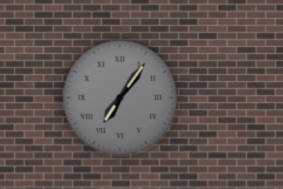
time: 7:06
